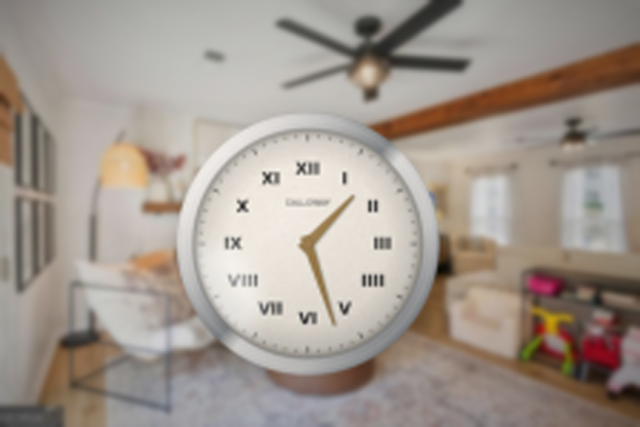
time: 1:27
